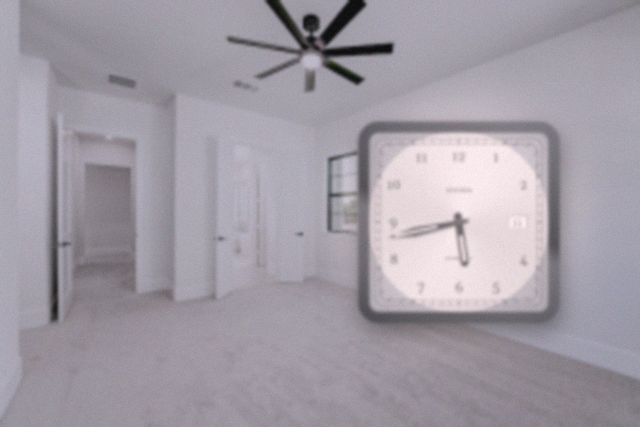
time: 5:43
